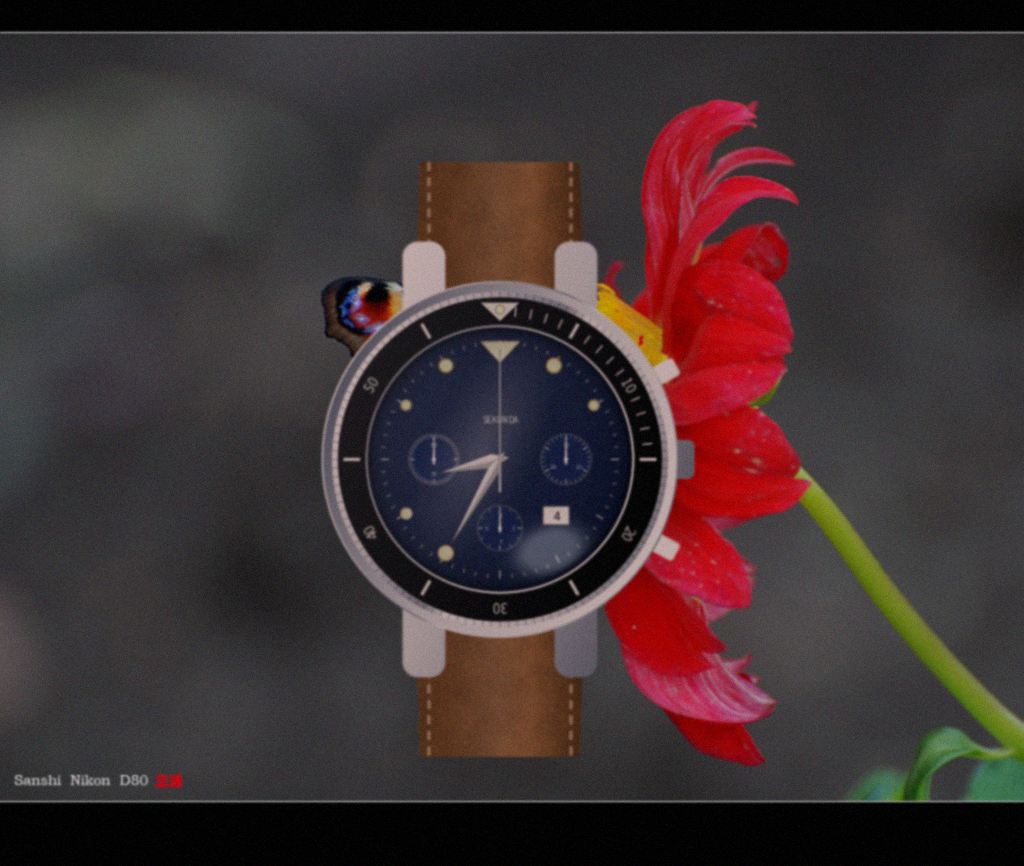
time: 8:35
